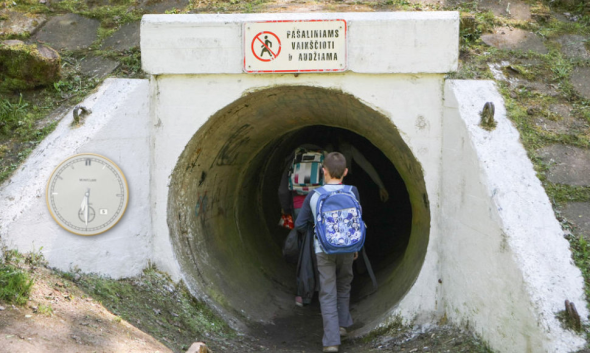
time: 6:30
